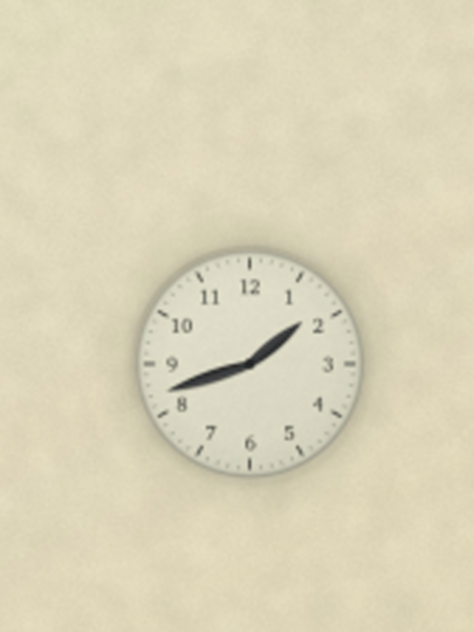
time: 1:42
